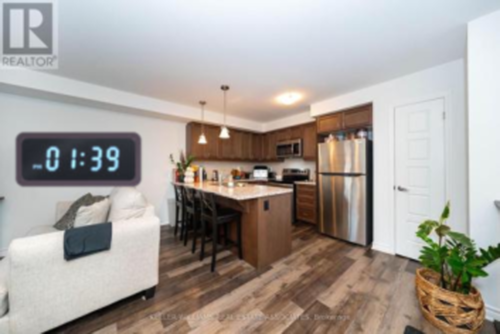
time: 1:39
